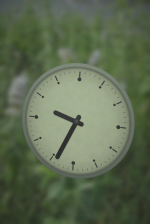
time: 9:34
